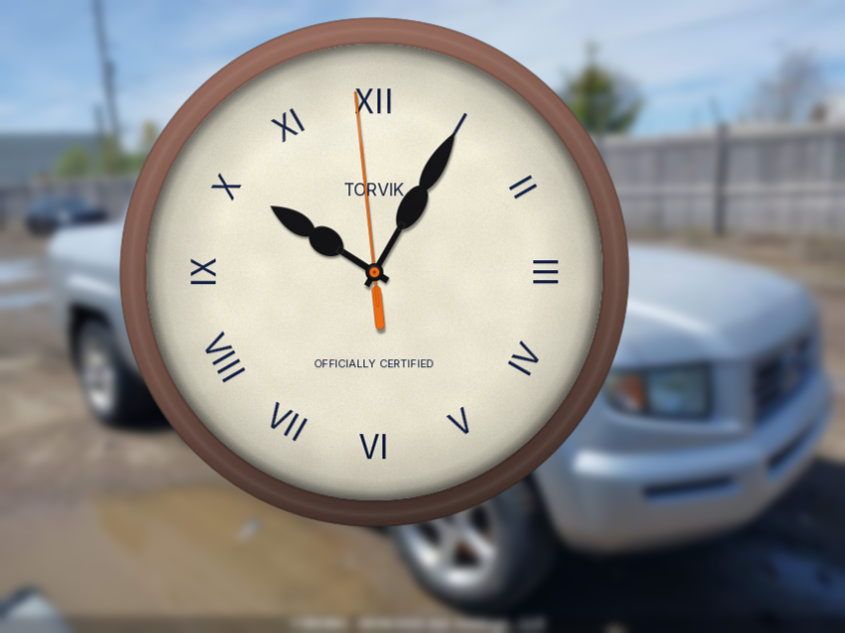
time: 10:04:59
